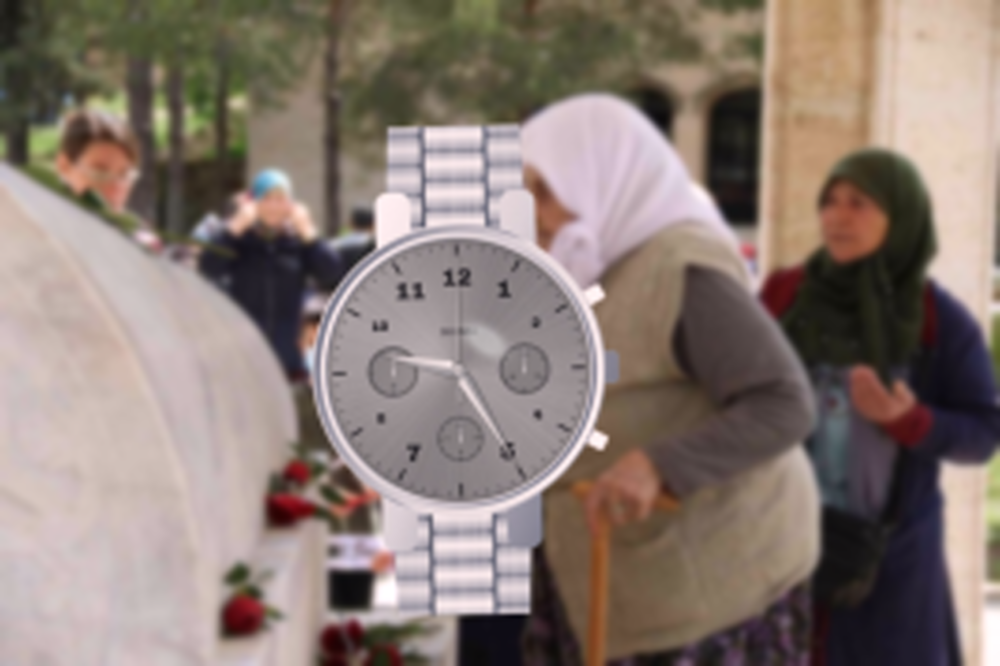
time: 9:25
